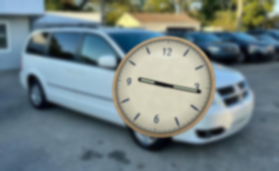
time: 9:16
